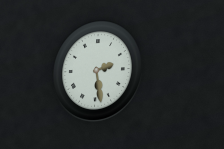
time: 2:28
